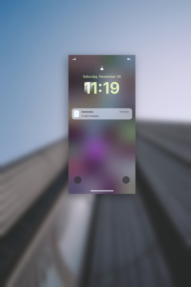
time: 11:19
